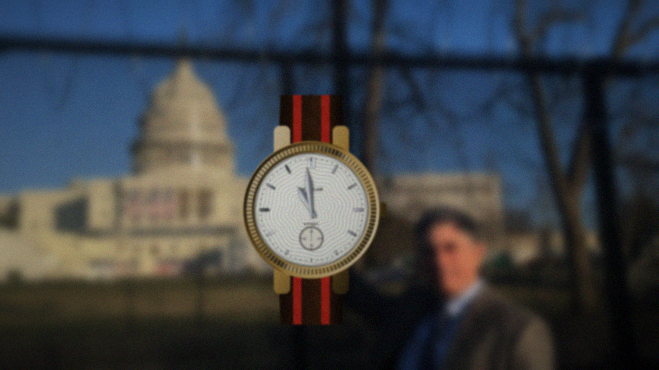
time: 10:59
